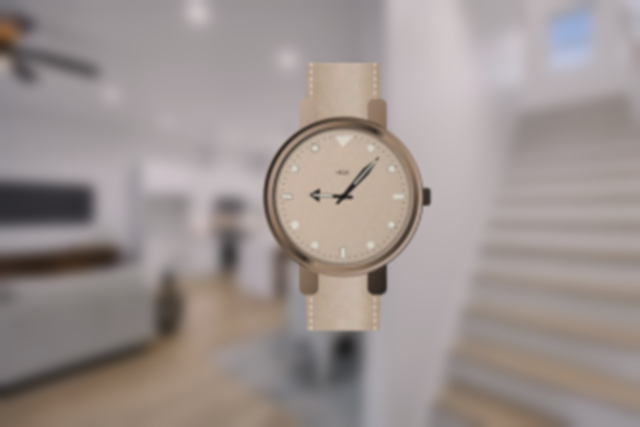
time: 9:07
